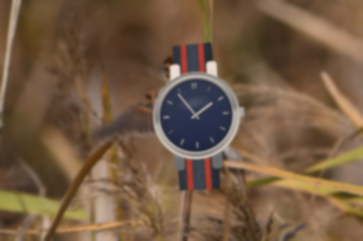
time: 1:54
